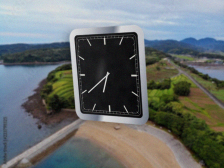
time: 6:39
